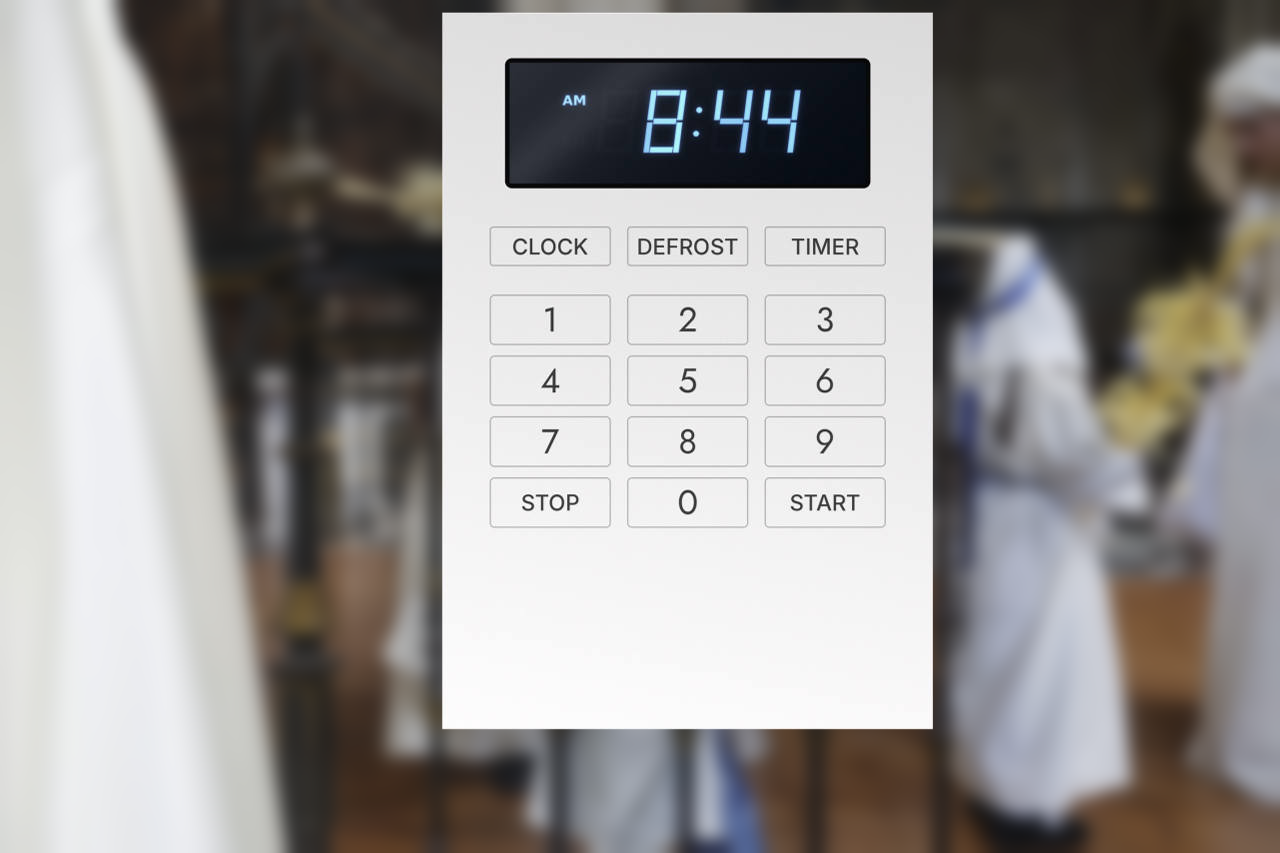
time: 8:44
